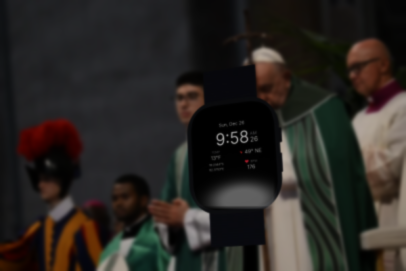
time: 9:58
